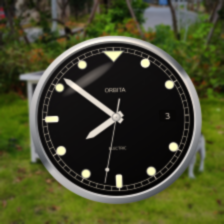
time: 7:51:32
